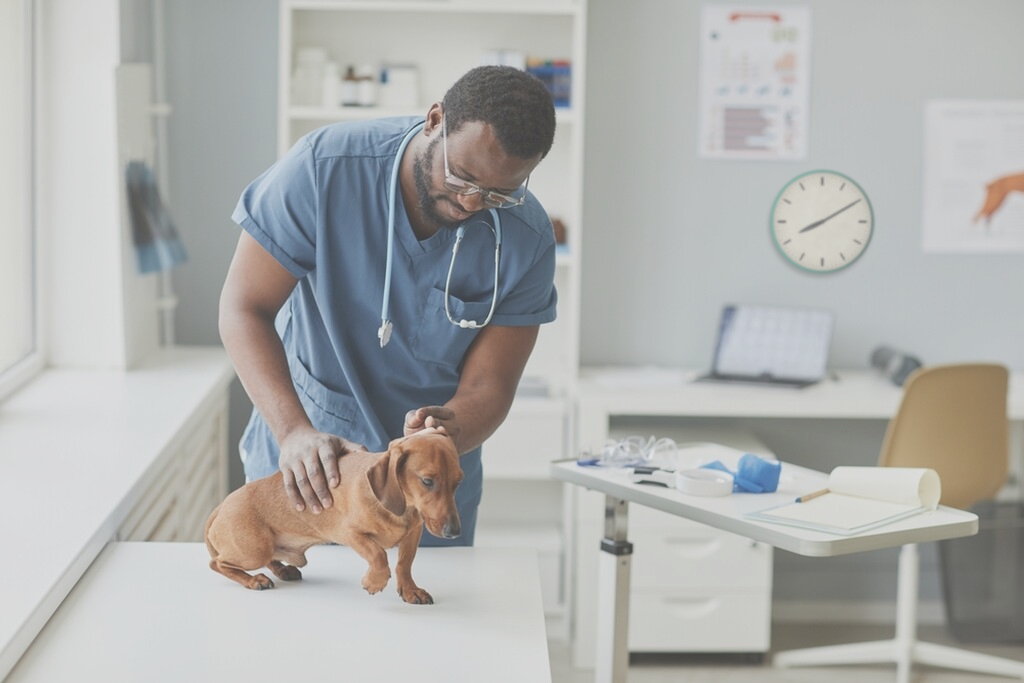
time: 8:10
